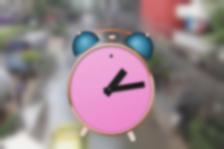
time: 1:13
